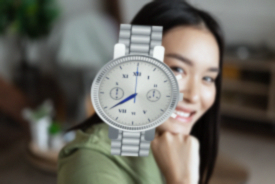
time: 7:39
